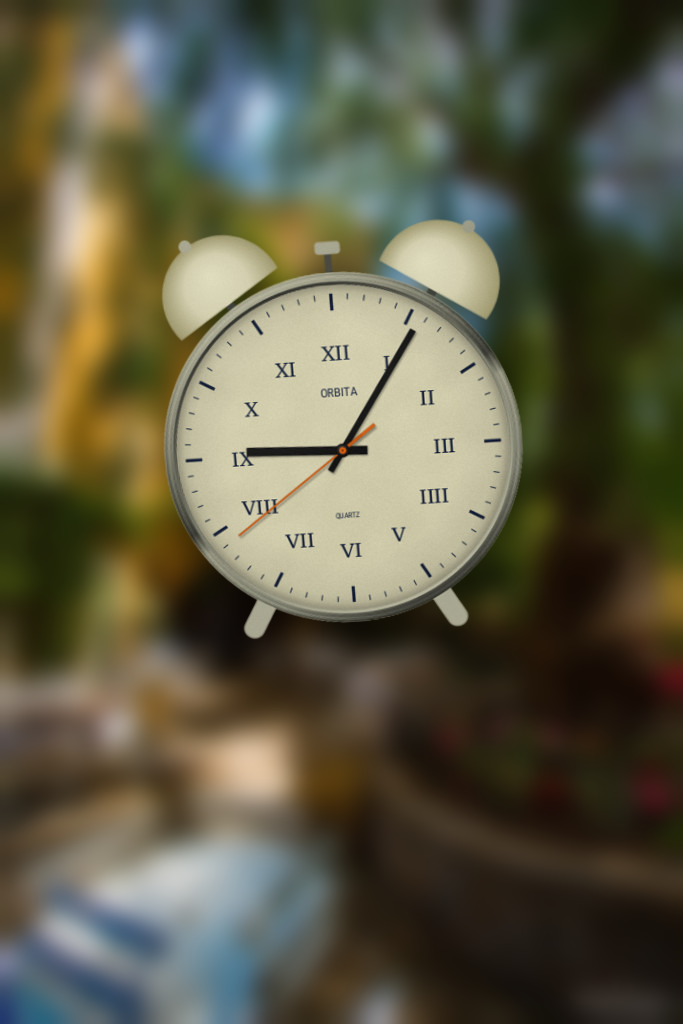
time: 9:05:39
